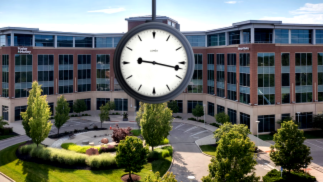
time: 9:17
